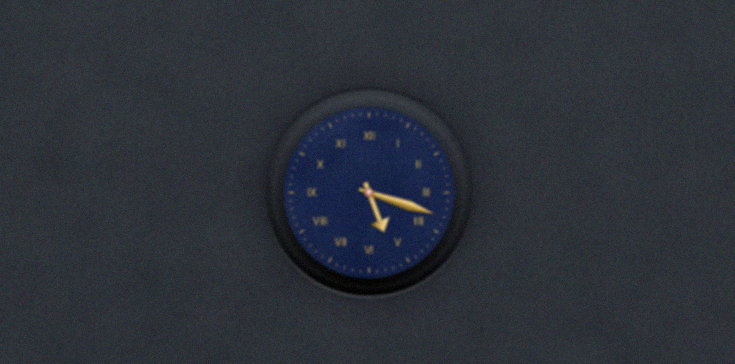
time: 5:18
